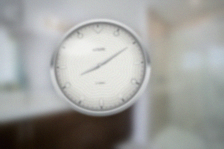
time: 8:10
